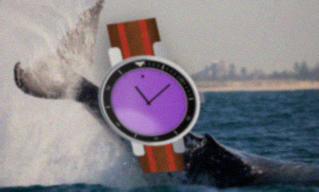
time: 11:09
